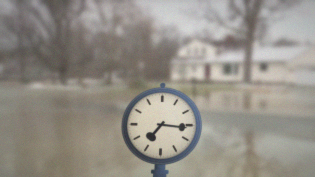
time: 7:16
